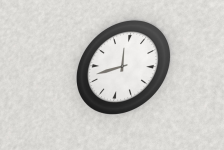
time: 11:42
